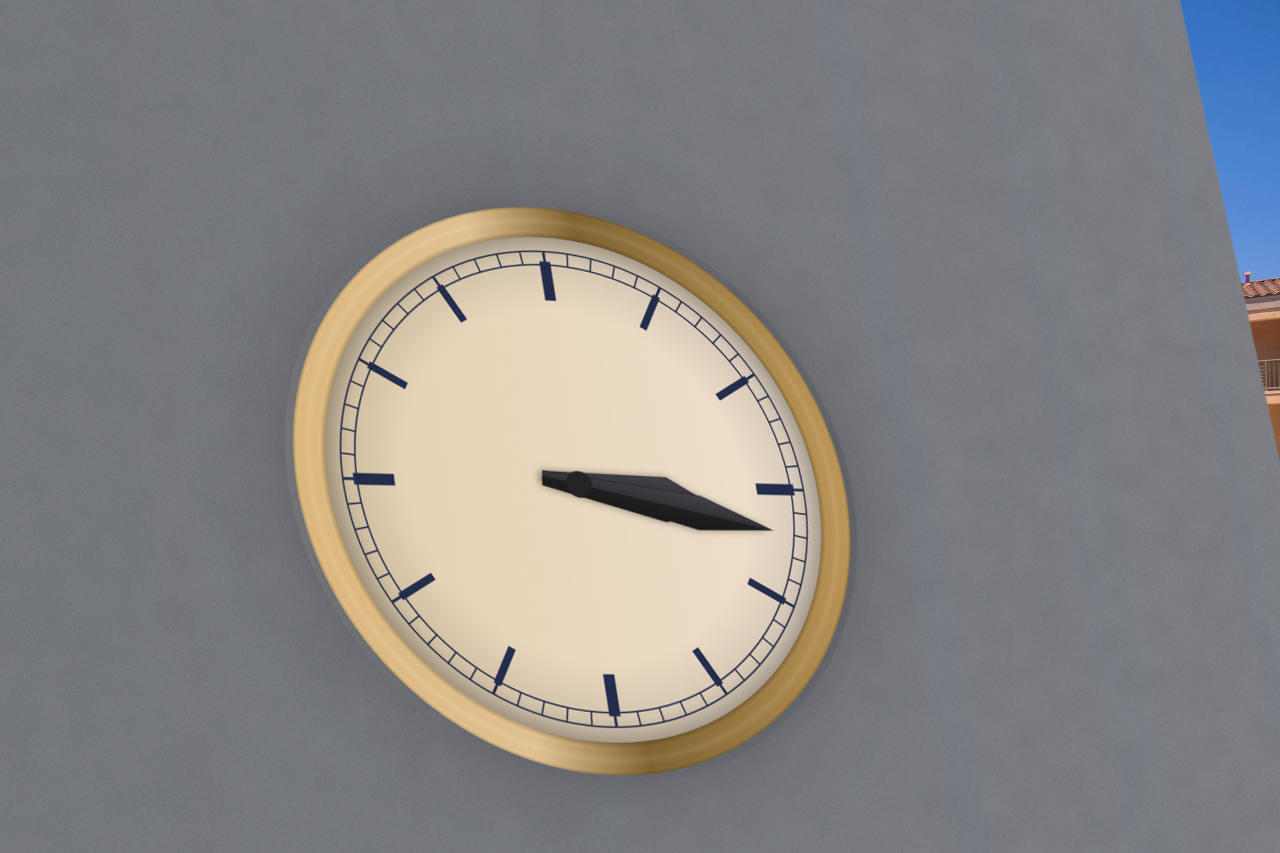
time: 3:17
